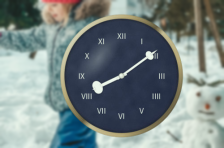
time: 8:09
